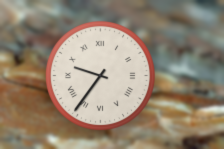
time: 9:36
